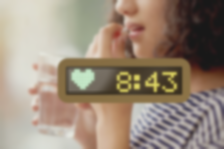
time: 8:43
